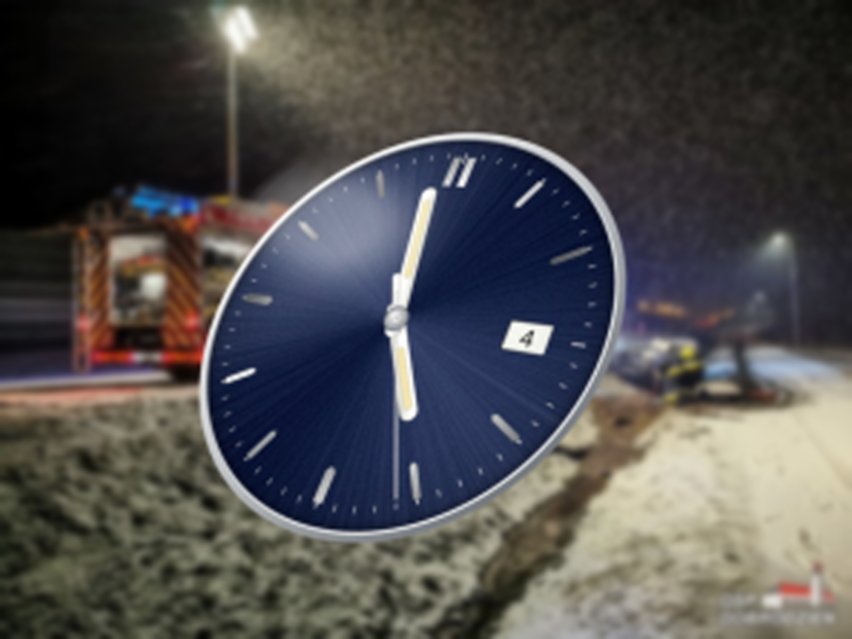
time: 4:58:26
